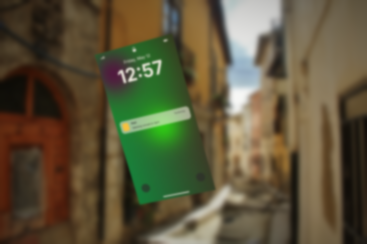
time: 12:57
